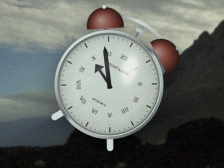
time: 9:54
